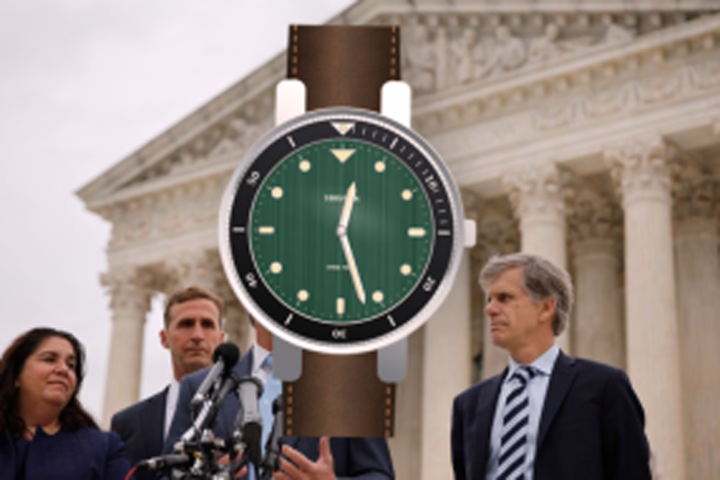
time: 12:27
